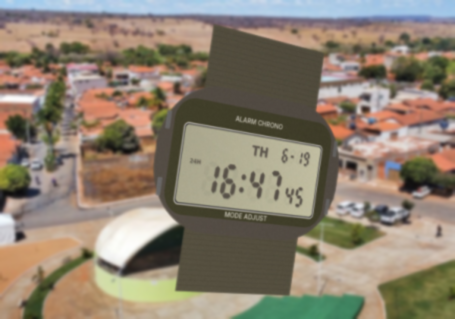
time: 16:47:45
